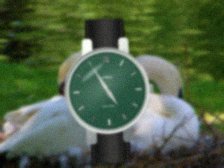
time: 4:55
